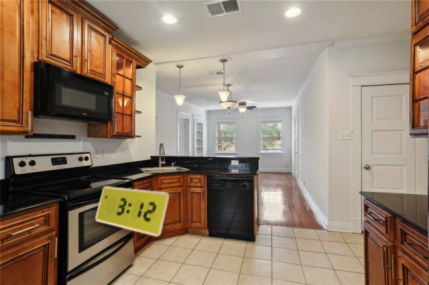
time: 3:12
